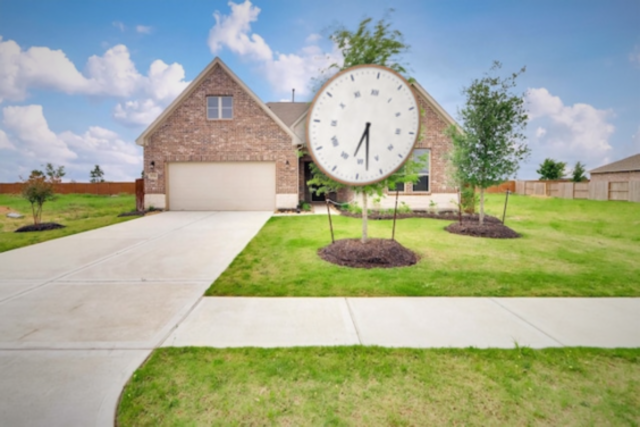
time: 6:28
